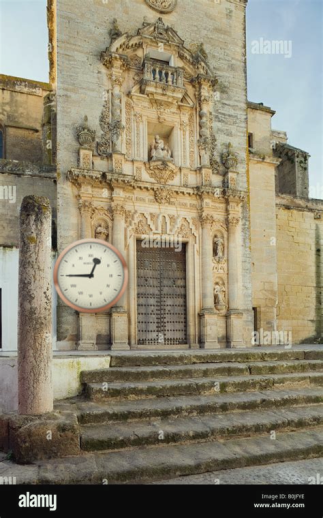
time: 12:45
